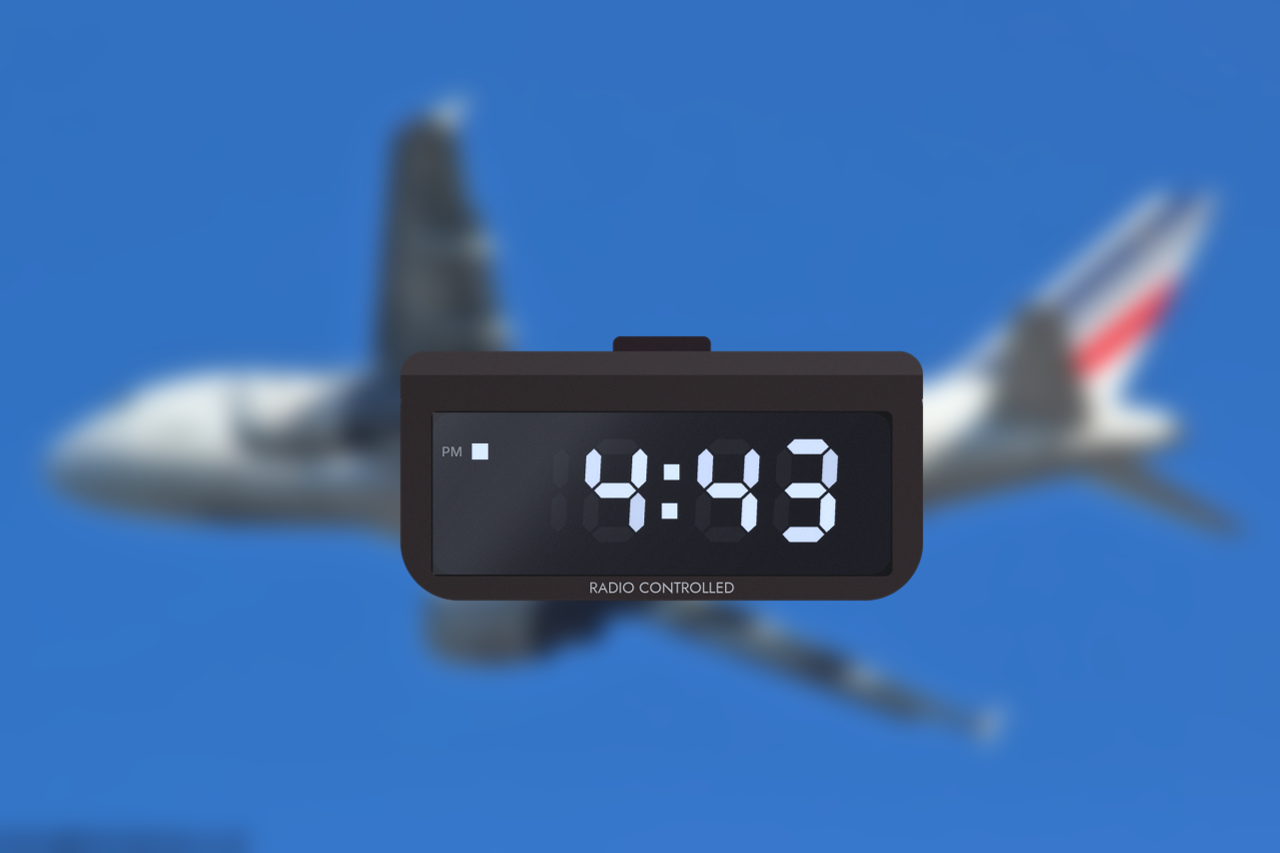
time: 4:43
